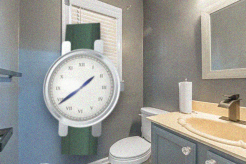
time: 1:39
